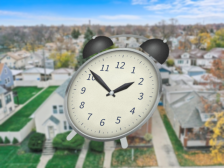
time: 1:51
